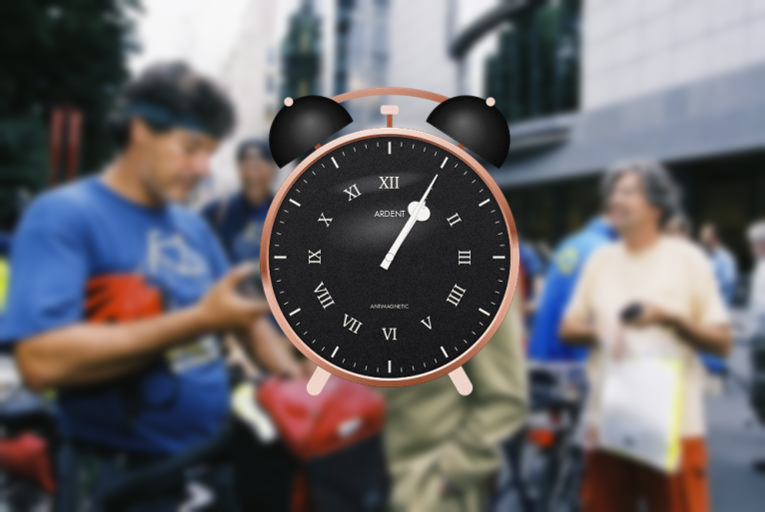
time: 1:05
